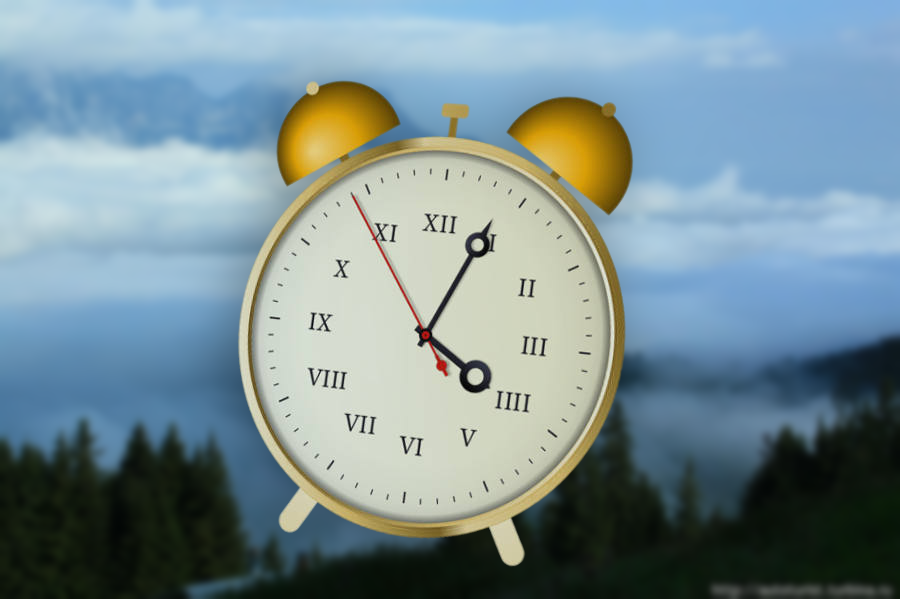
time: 4:03:54
